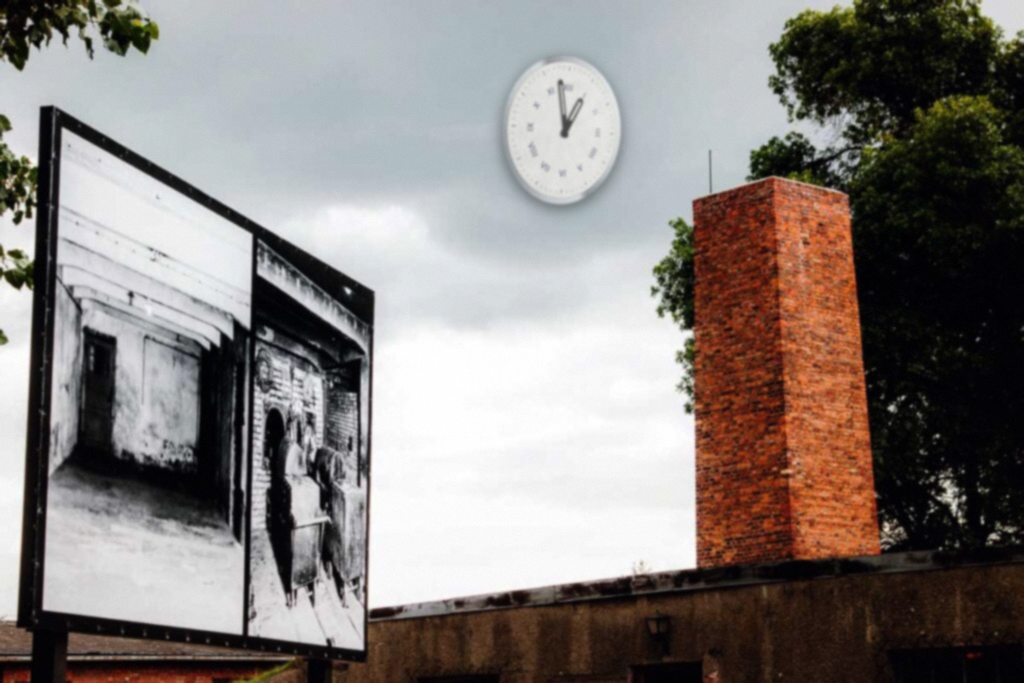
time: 12:58
